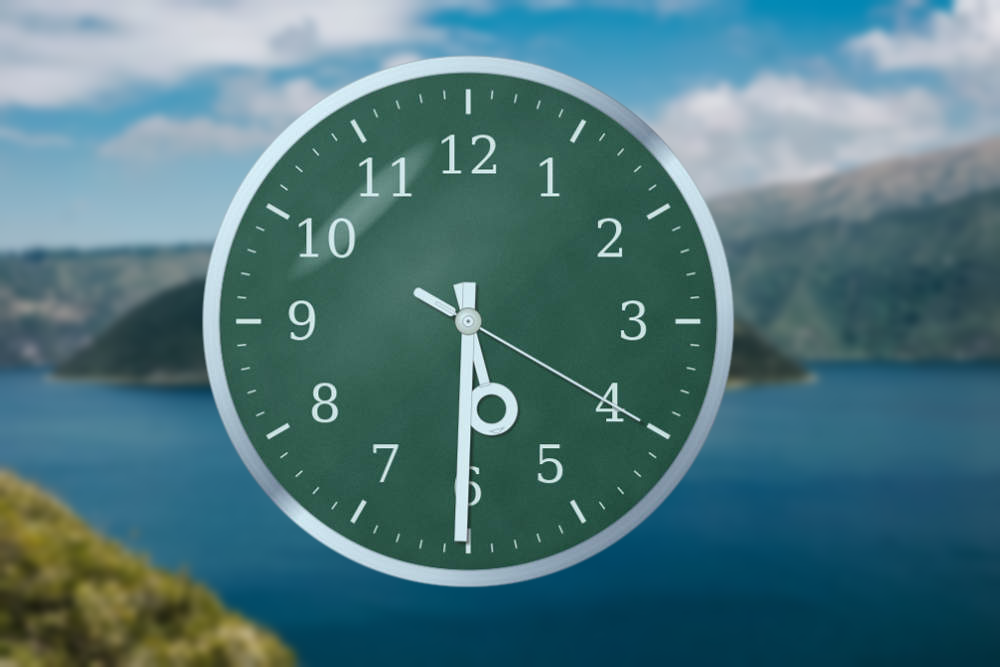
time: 5:30:20
